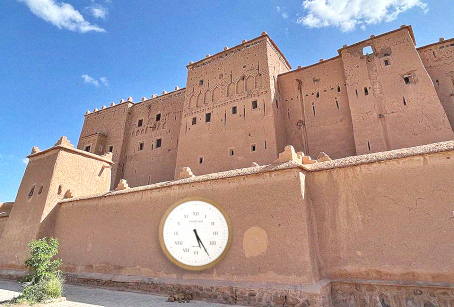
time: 5:25
